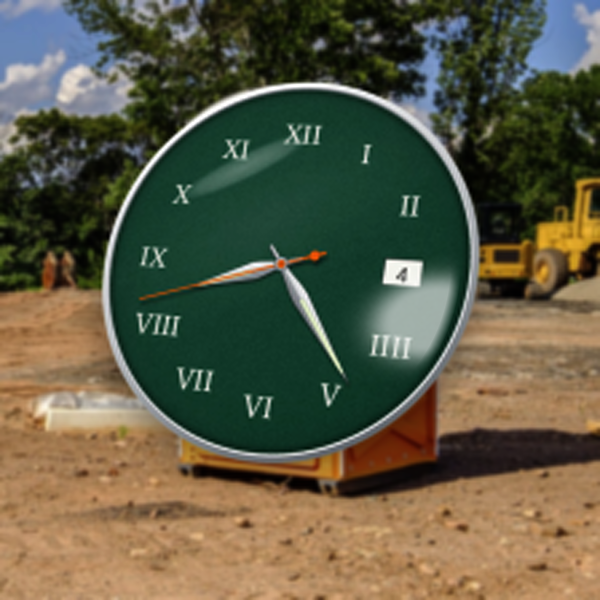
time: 8:23:42
